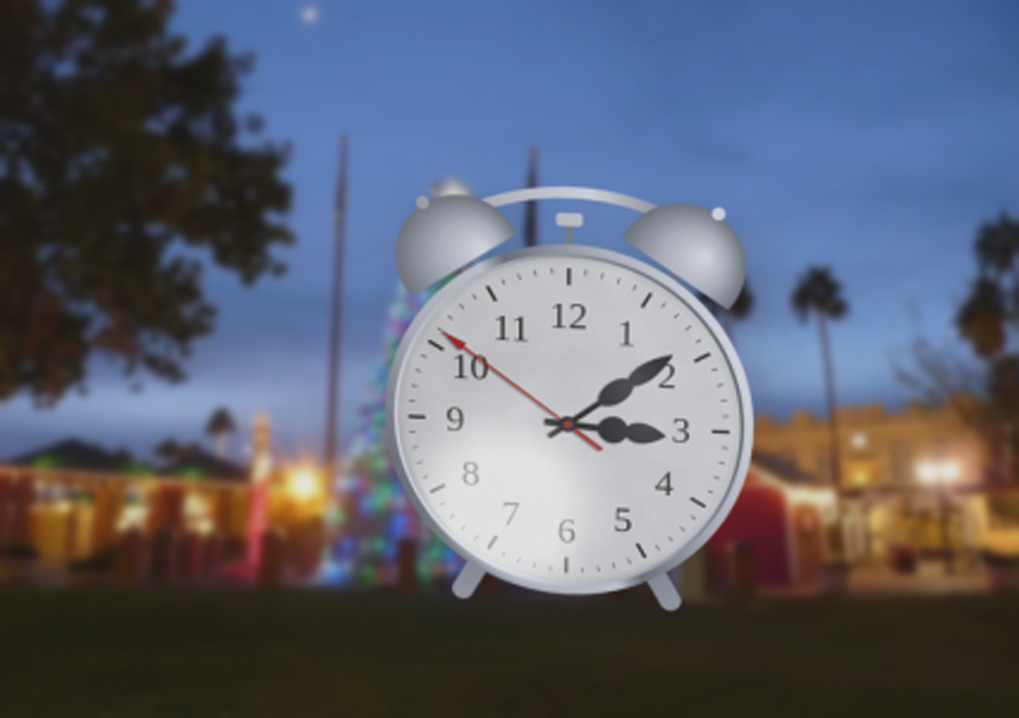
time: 3:08:51
